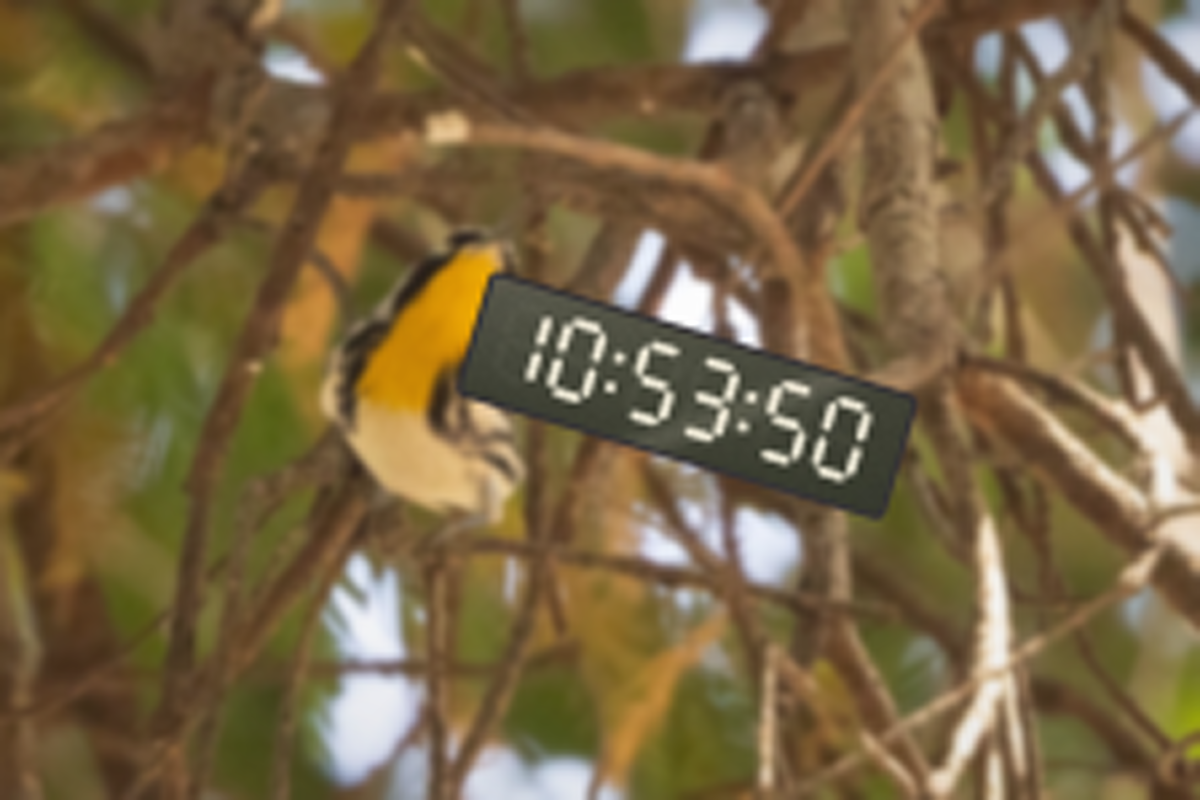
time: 10:53:50
